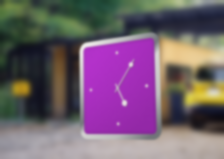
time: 5:06
